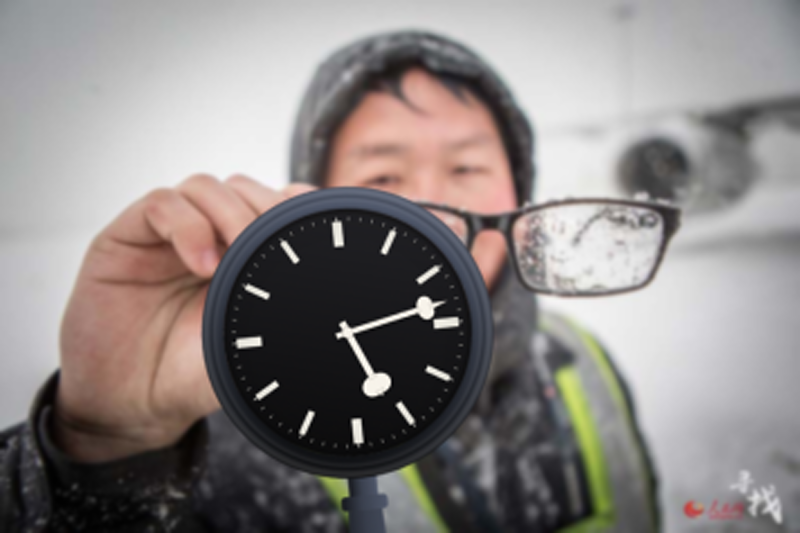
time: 5:13
